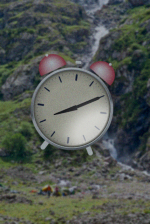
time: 8:10
